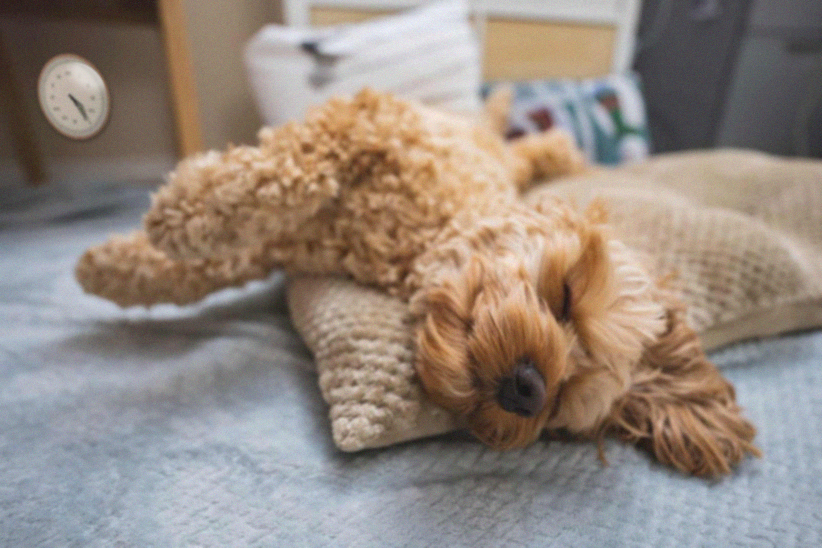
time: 4:24
